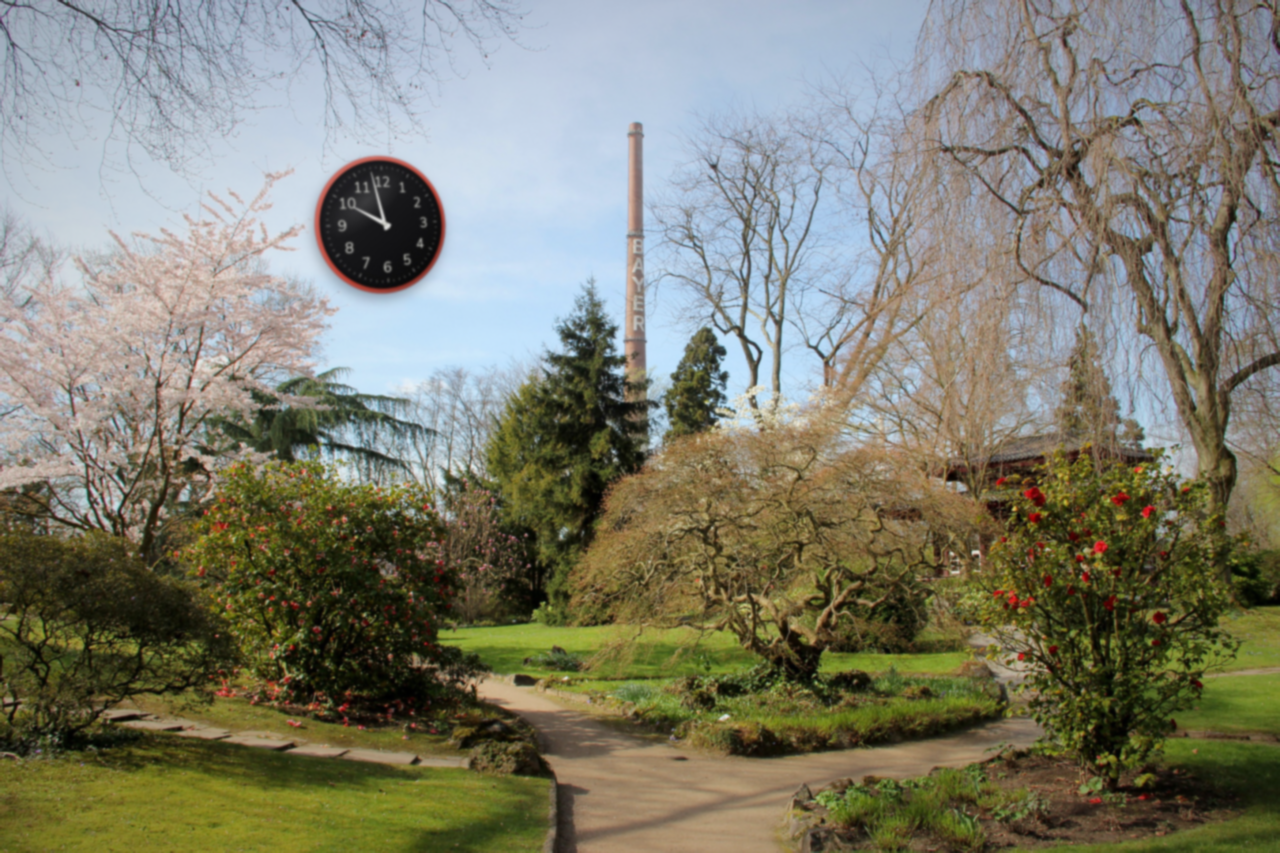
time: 9:58
